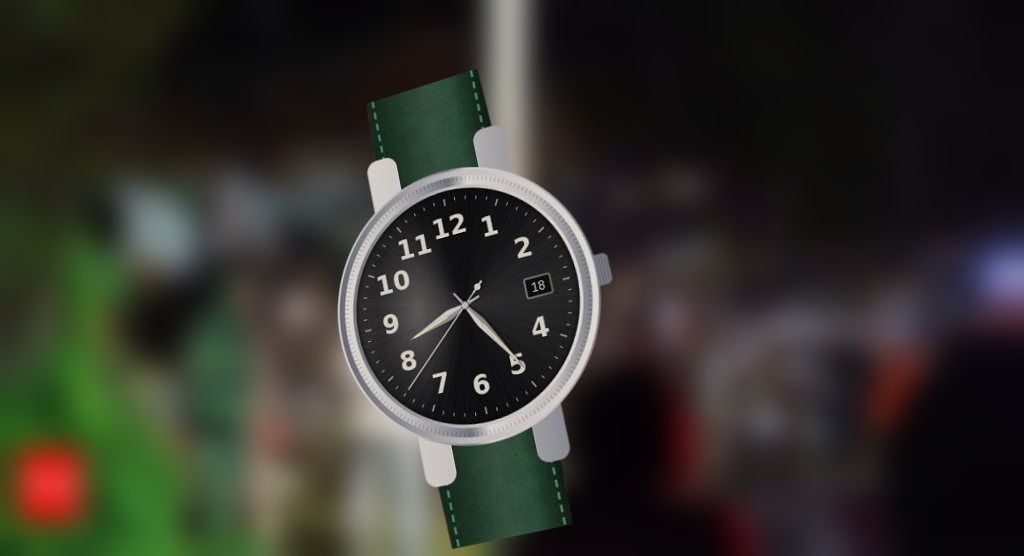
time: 8:24:38
